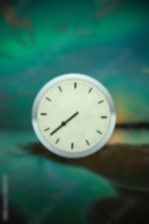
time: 7:38
